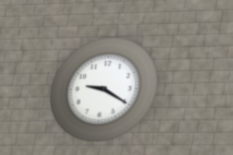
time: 9:20
